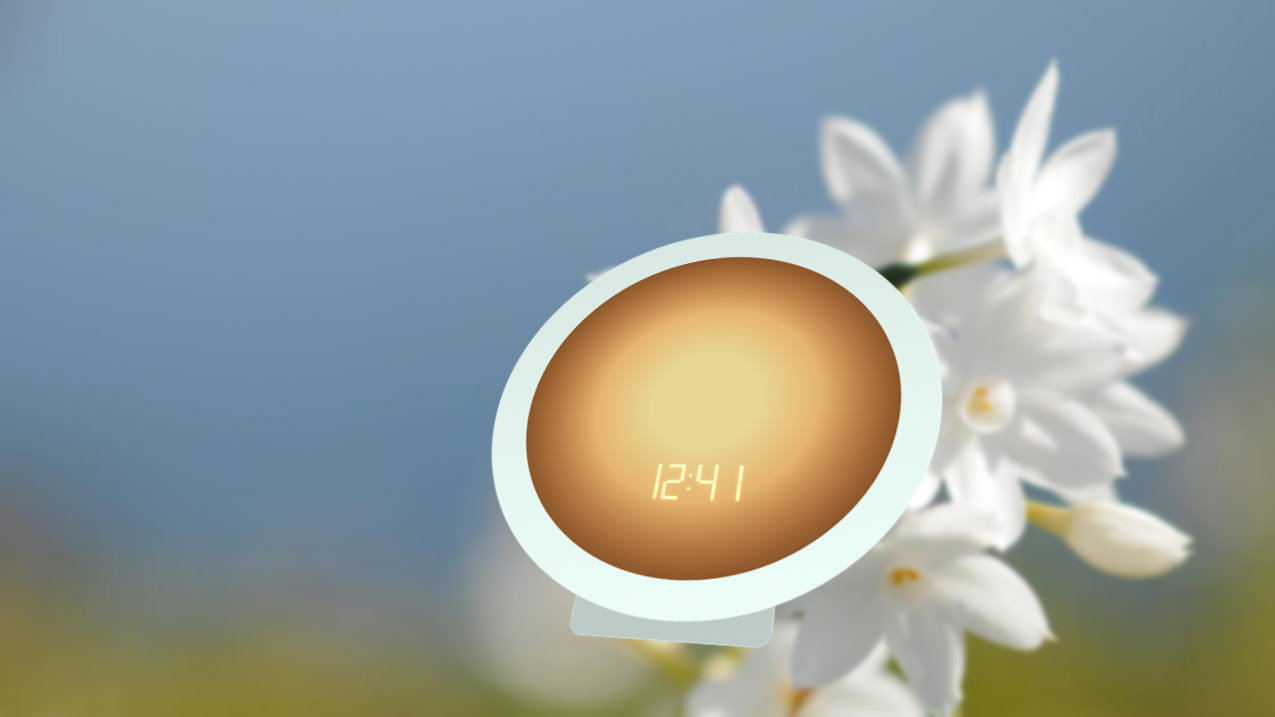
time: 12:41
